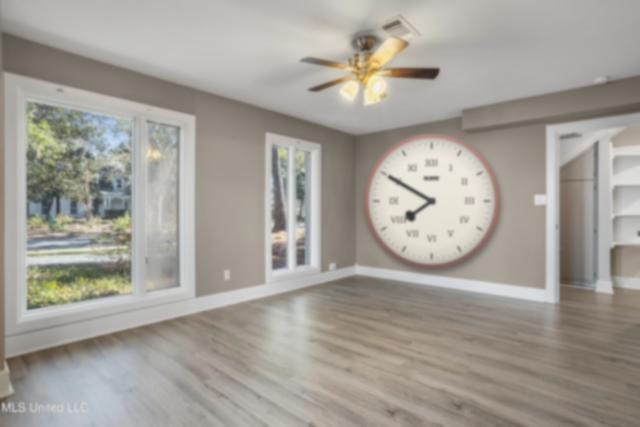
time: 7:50
